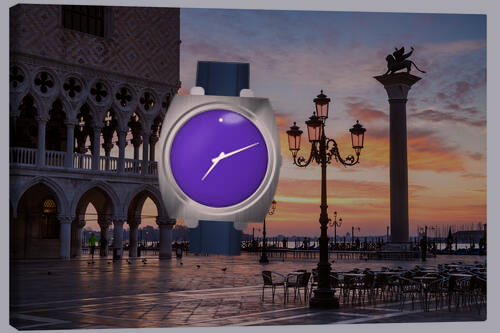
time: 7:11
